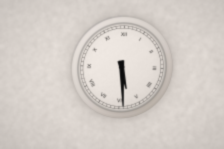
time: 5:29
